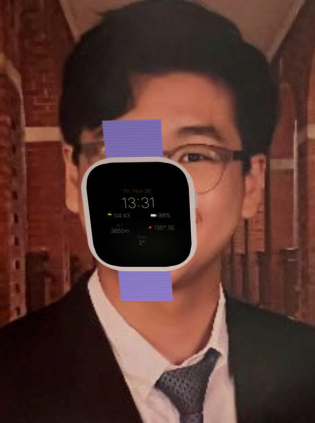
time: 13:31
